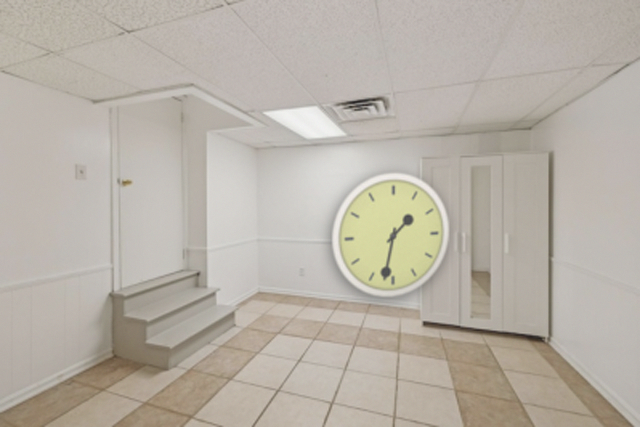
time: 1:32
